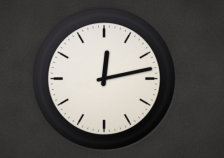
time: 12:13
